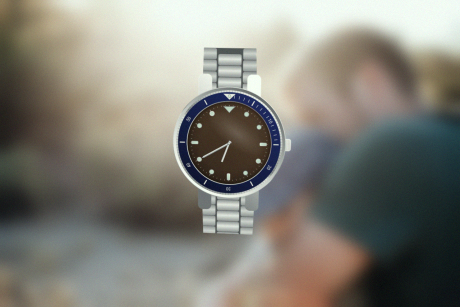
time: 6:40
